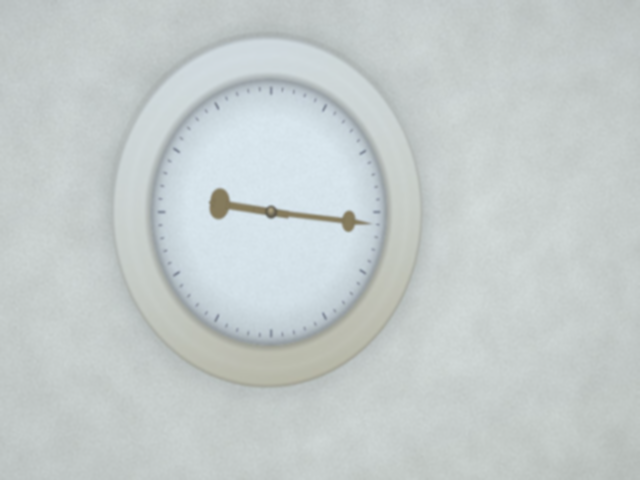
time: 9:16
